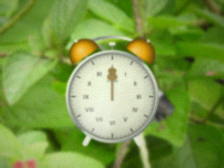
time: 12:00
